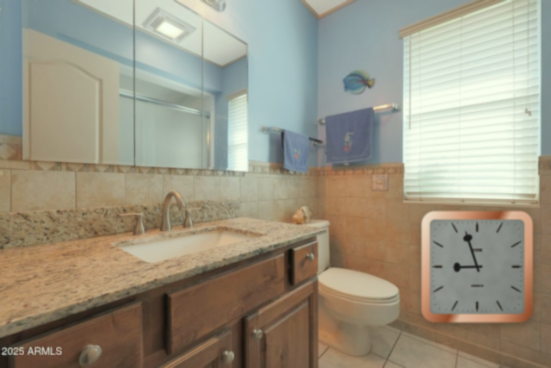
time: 8:57
